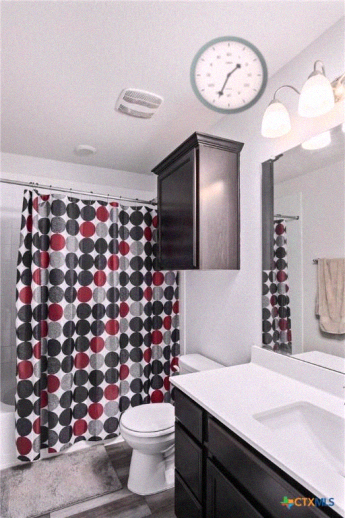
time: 1:34
